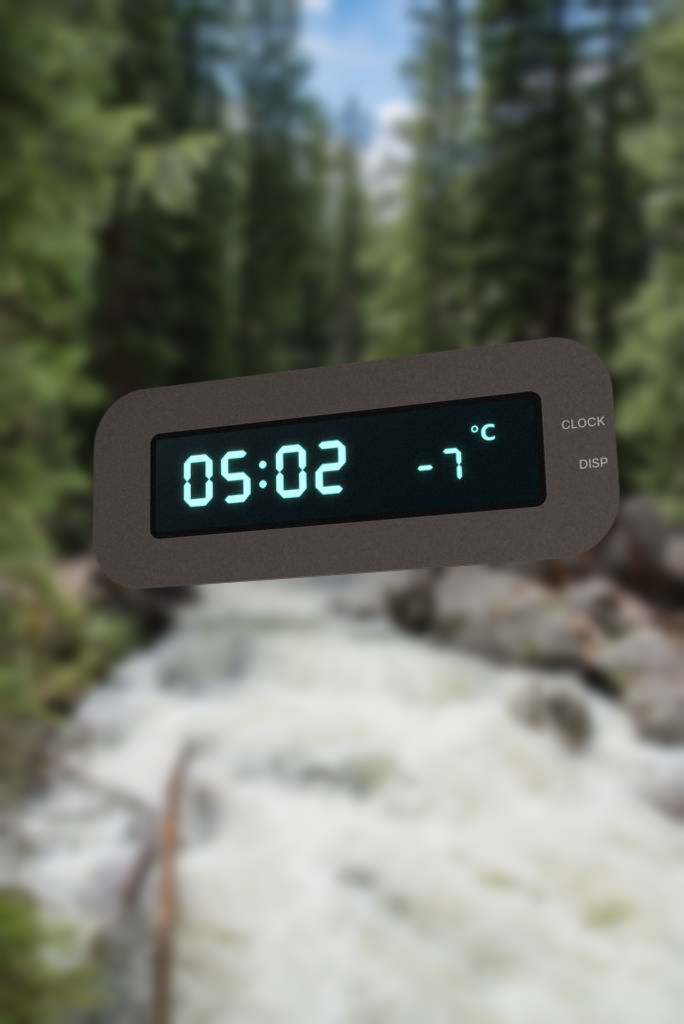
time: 5:02
